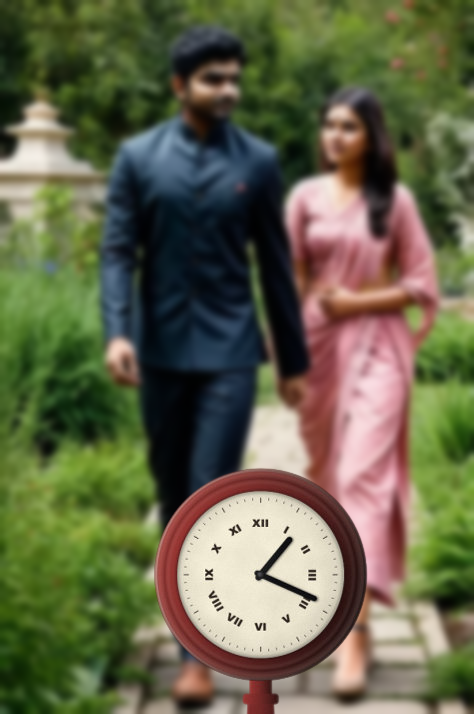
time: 1:19
